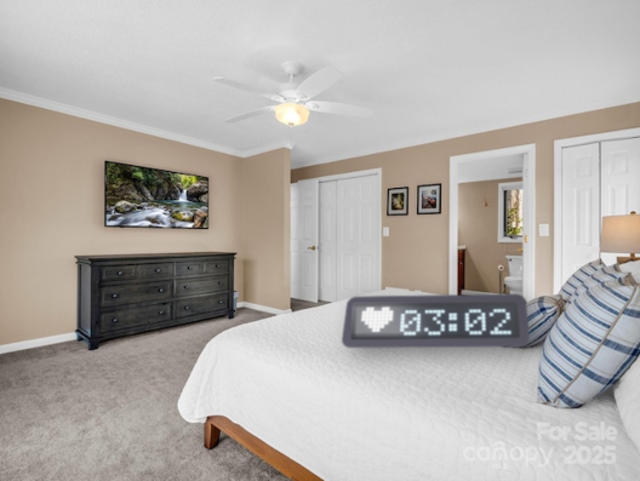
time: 3:02
